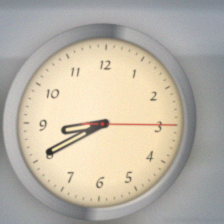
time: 8:40:15
